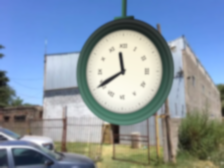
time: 11:40
